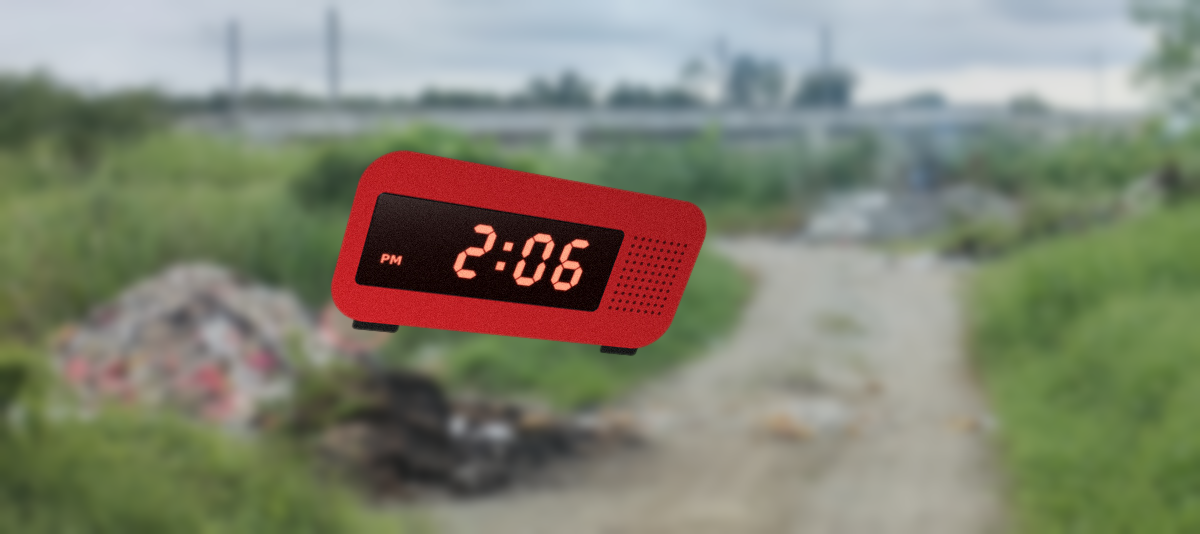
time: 2:06
